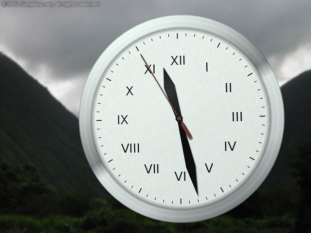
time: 11:27:55
